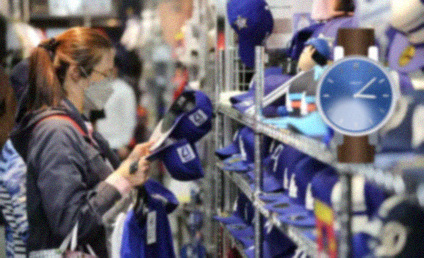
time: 3:08
